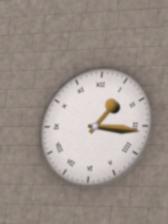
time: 1:16
